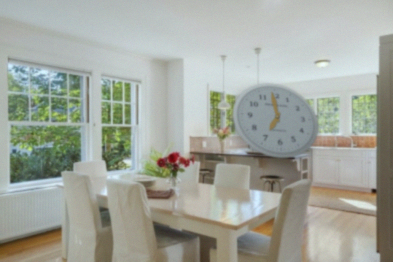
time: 6:59
